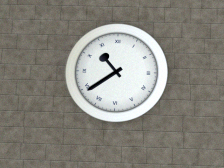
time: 10:39
